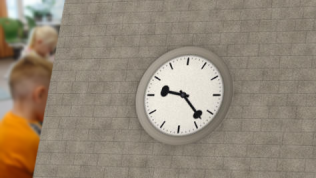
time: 9:23
